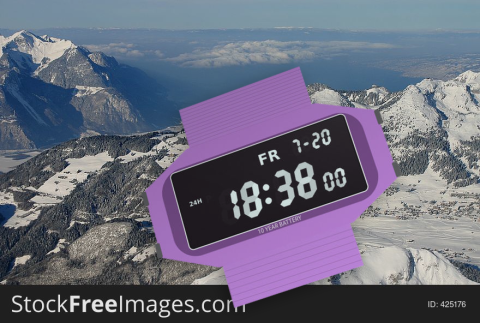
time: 18:38:00
